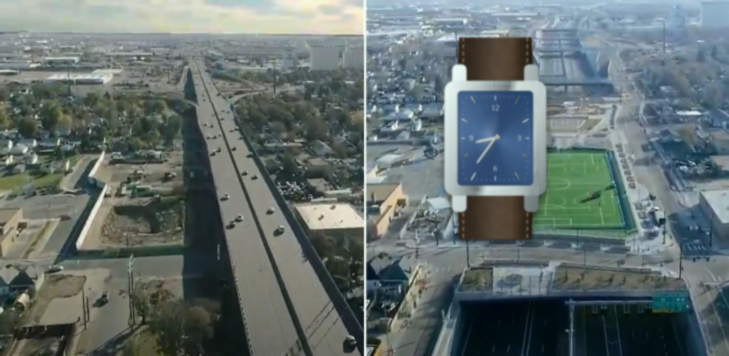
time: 8:36
